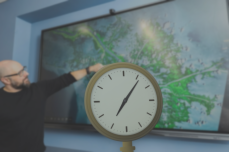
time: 7:06
